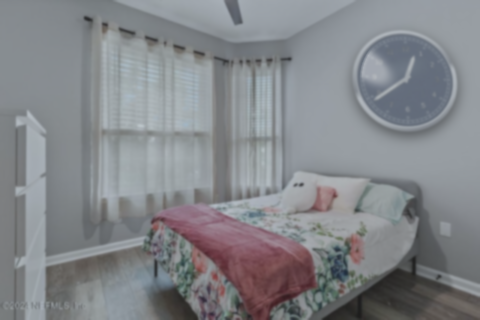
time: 12:39
